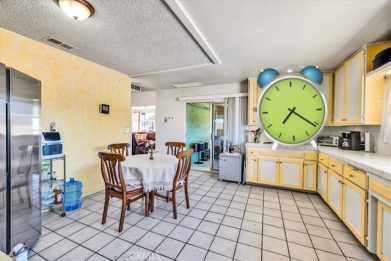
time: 7:21
